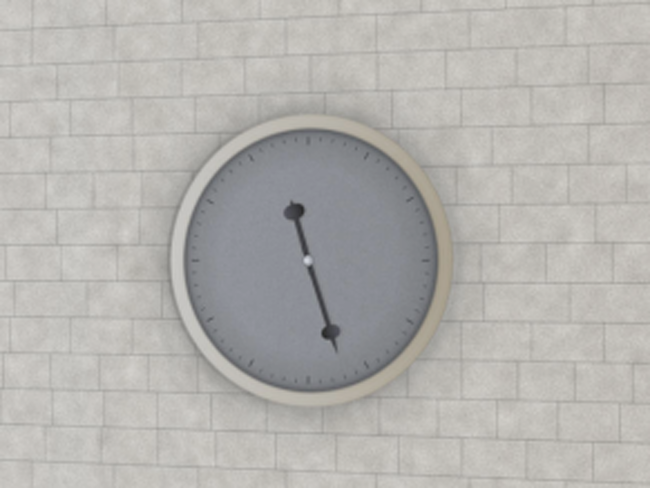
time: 11:27
